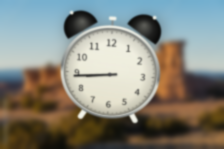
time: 8:44
